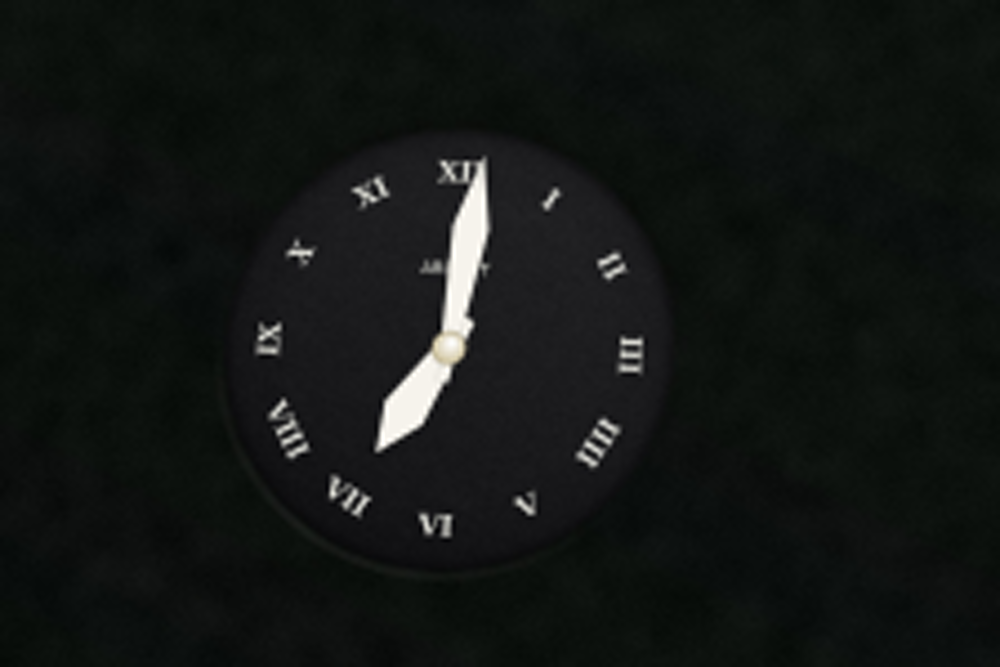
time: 7:01
